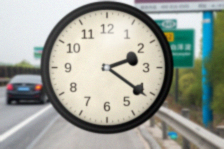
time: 2:21
